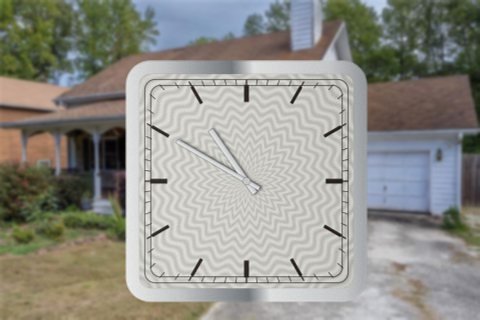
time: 10:50
